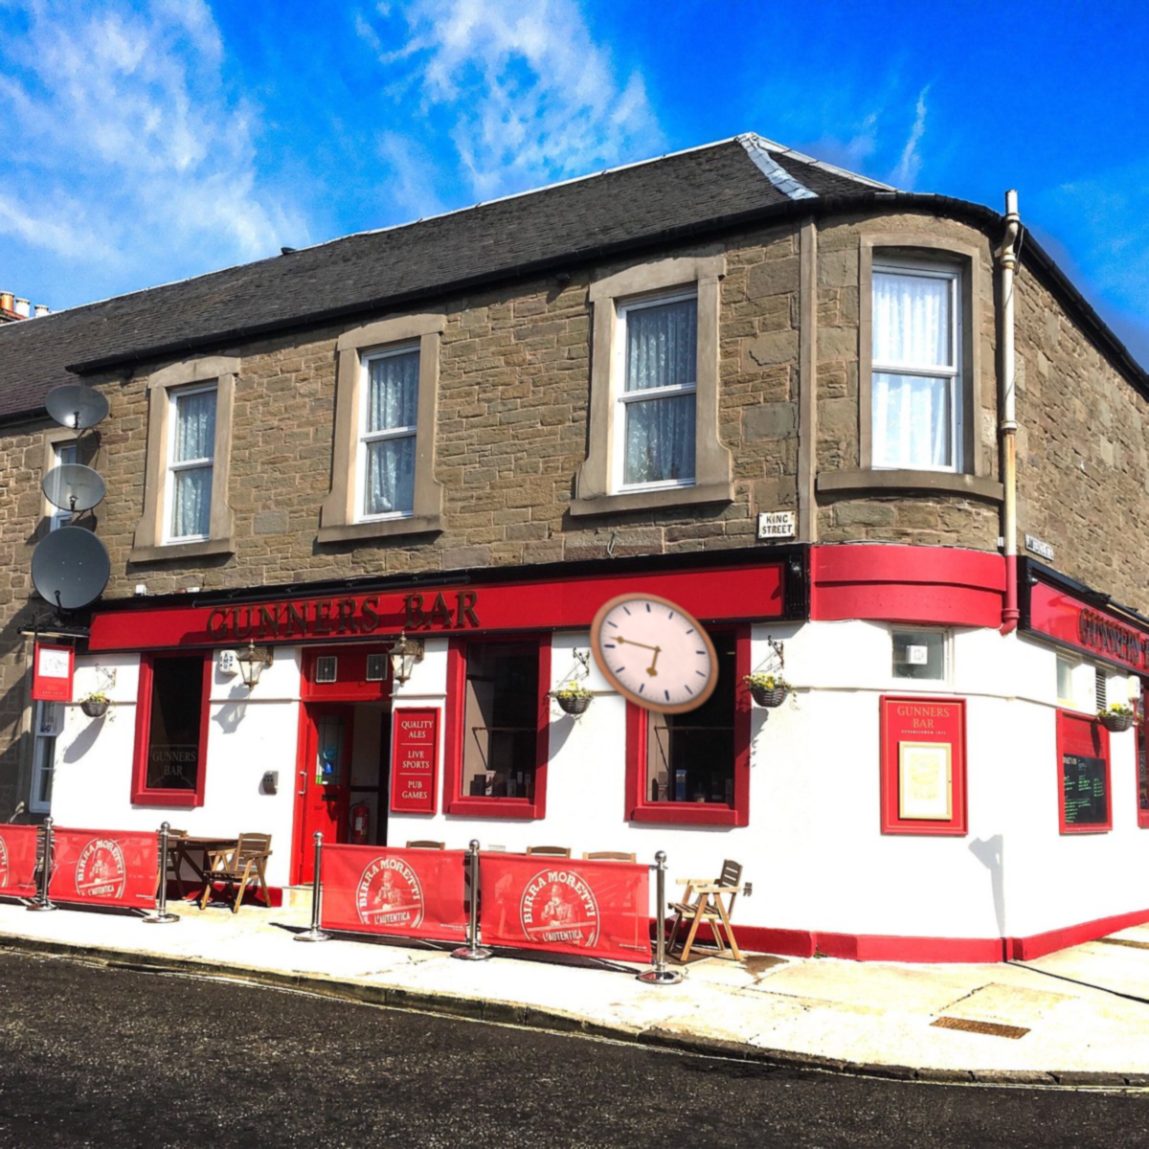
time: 6:47
